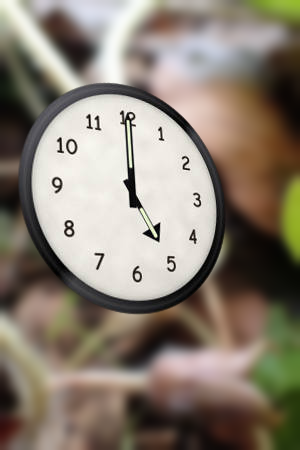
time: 5:00
